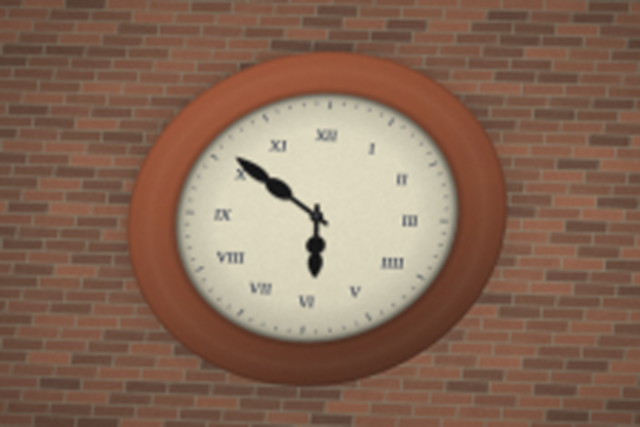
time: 5:51
